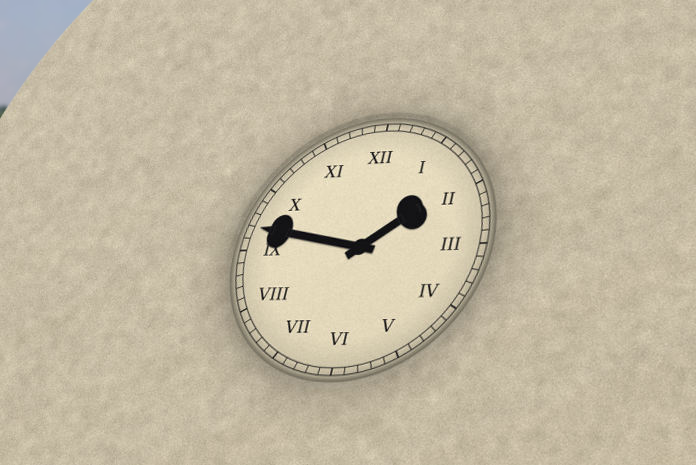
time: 1:47
